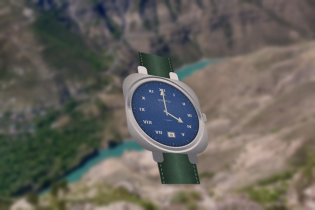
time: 4:00
